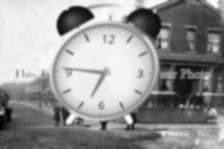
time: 6:46
